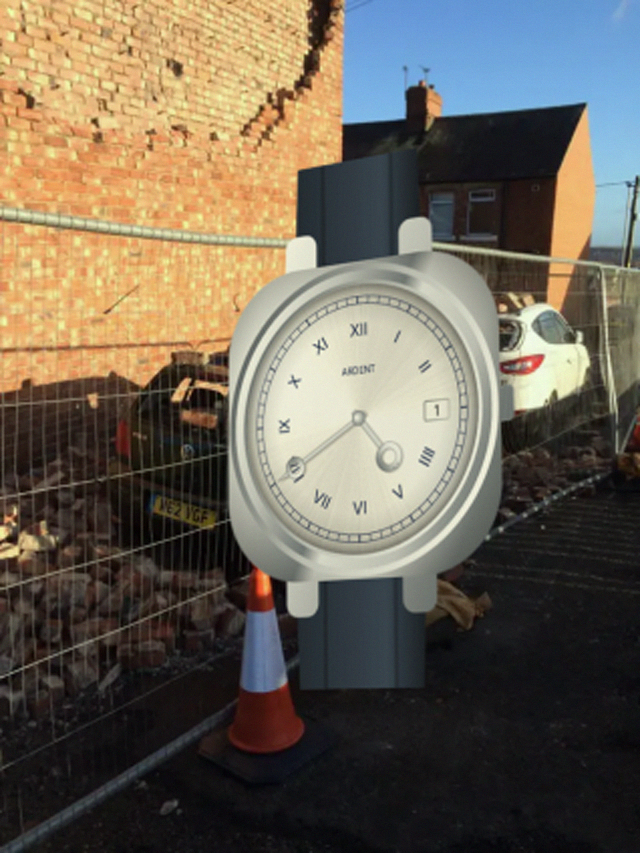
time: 4:40
